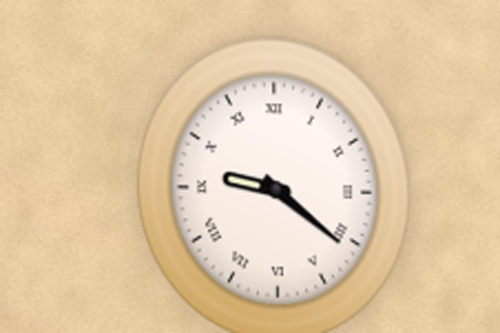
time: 9:21
